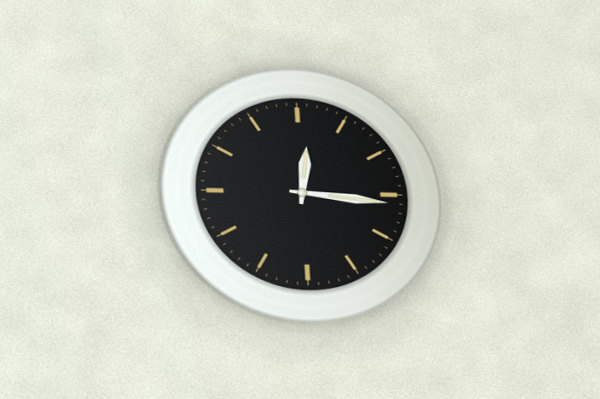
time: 12:16
